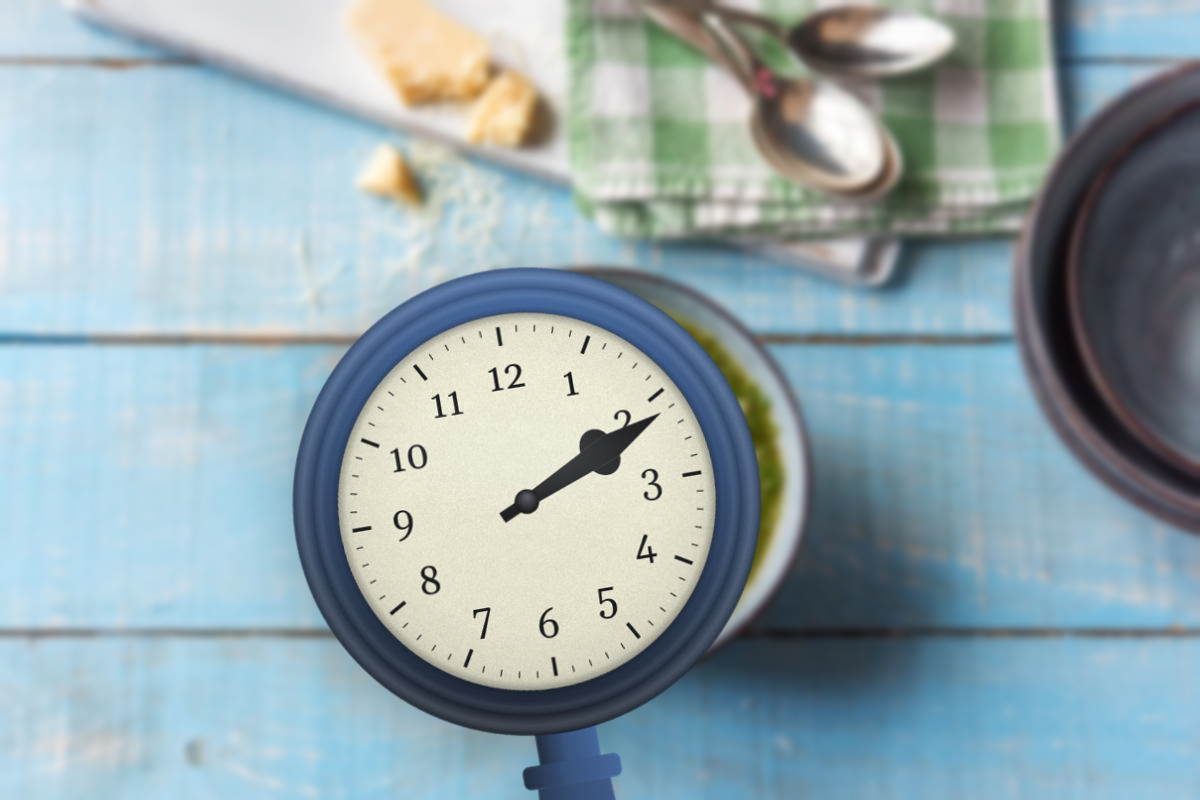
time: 2:11
